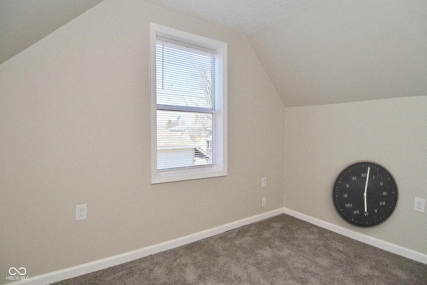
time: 6:02
